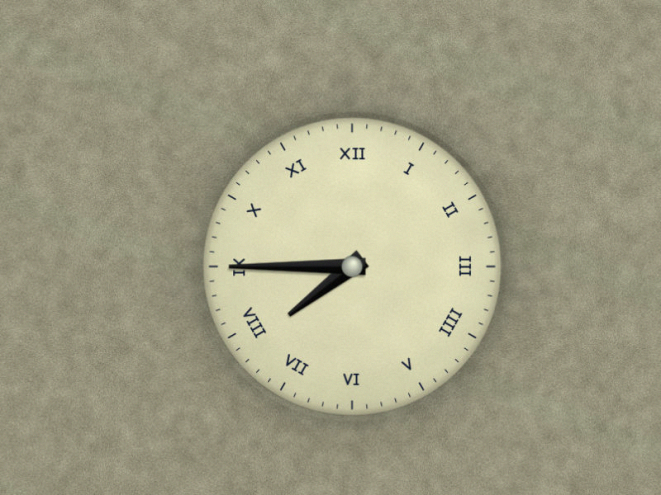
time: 7:45
